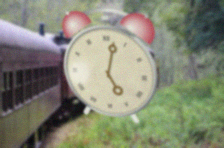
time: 5:02
